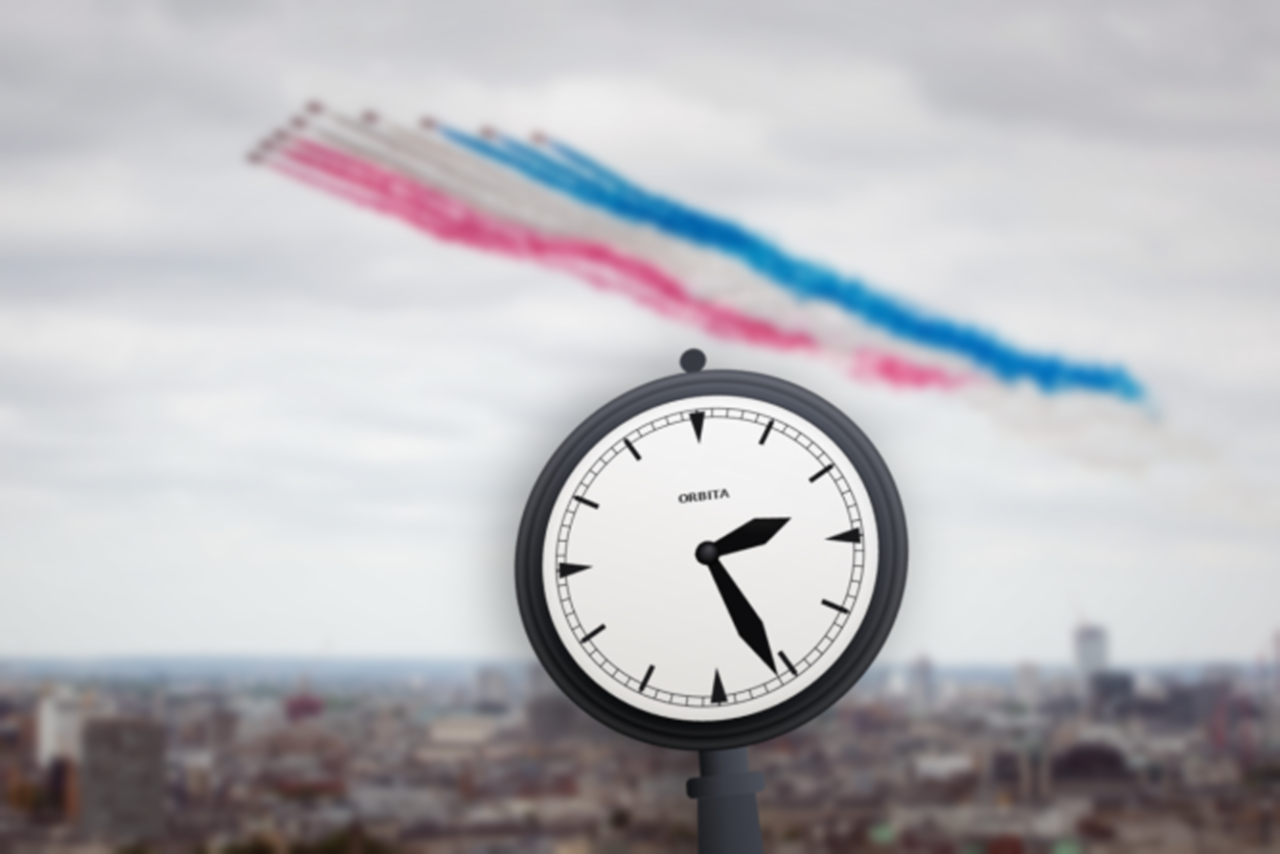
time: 2:26
